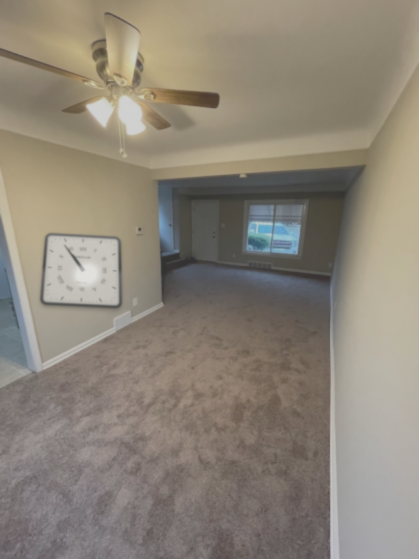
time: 10:54
